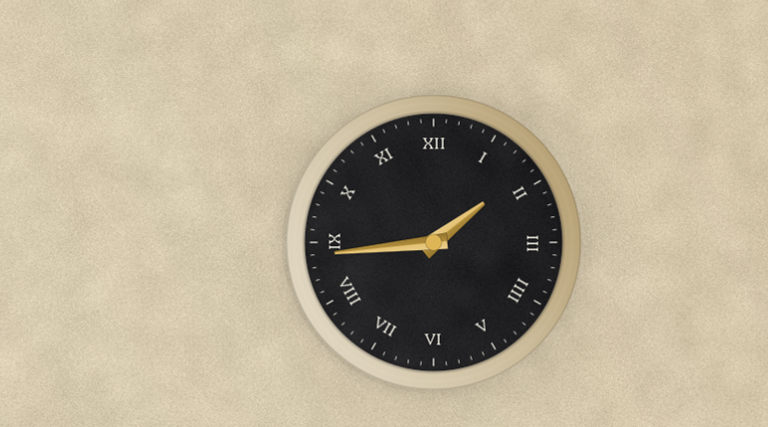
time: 1:44
